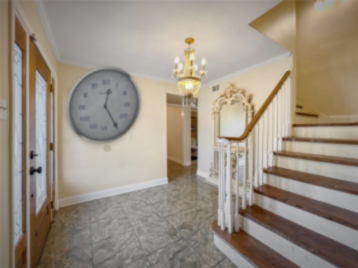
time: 12:25
